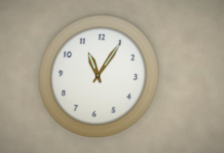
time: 11:05
